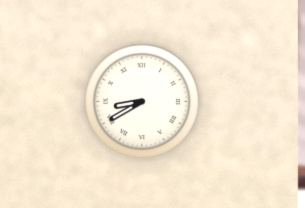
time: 8:40
